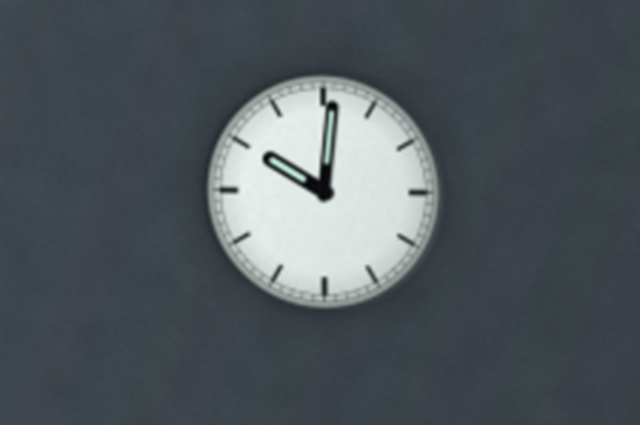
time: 10:01
